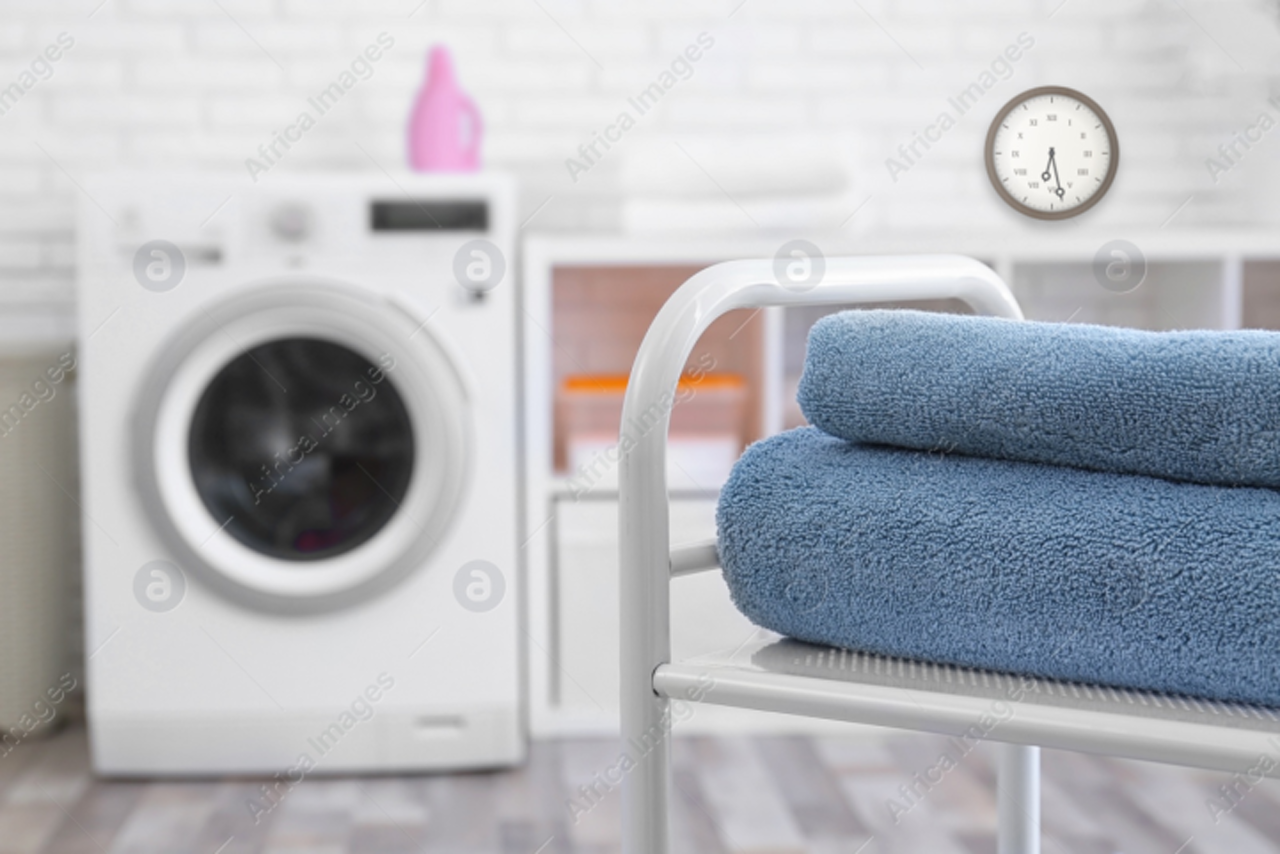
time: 6:28
